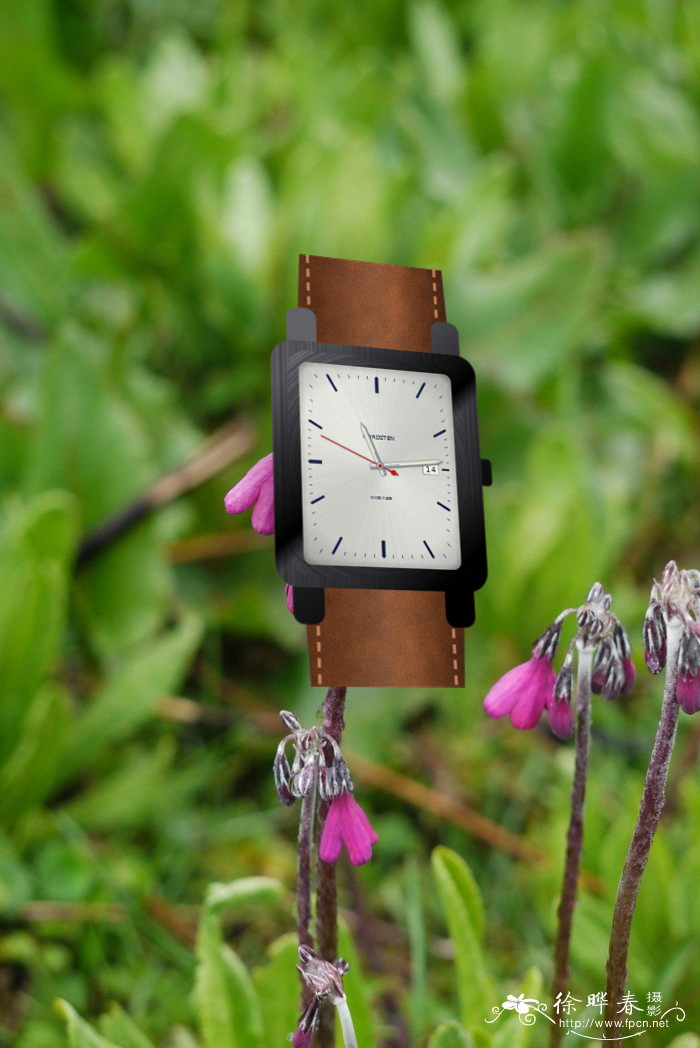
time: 11:13:49
